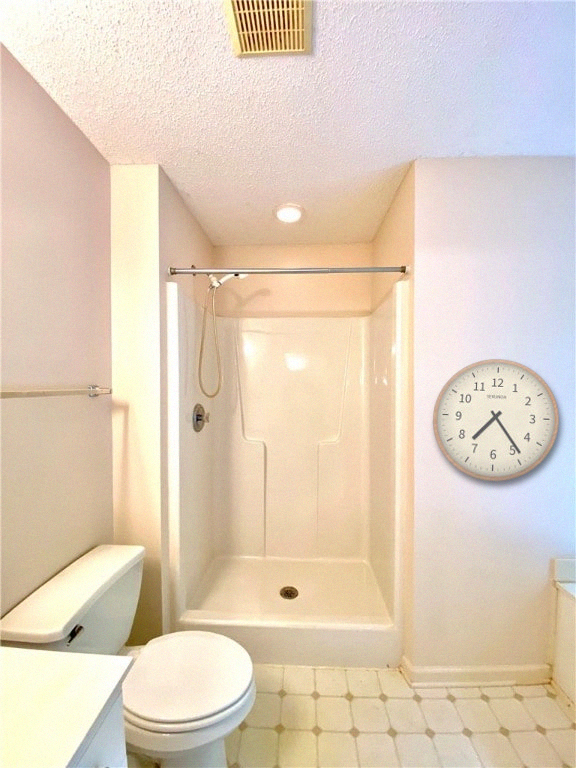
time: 7:24
